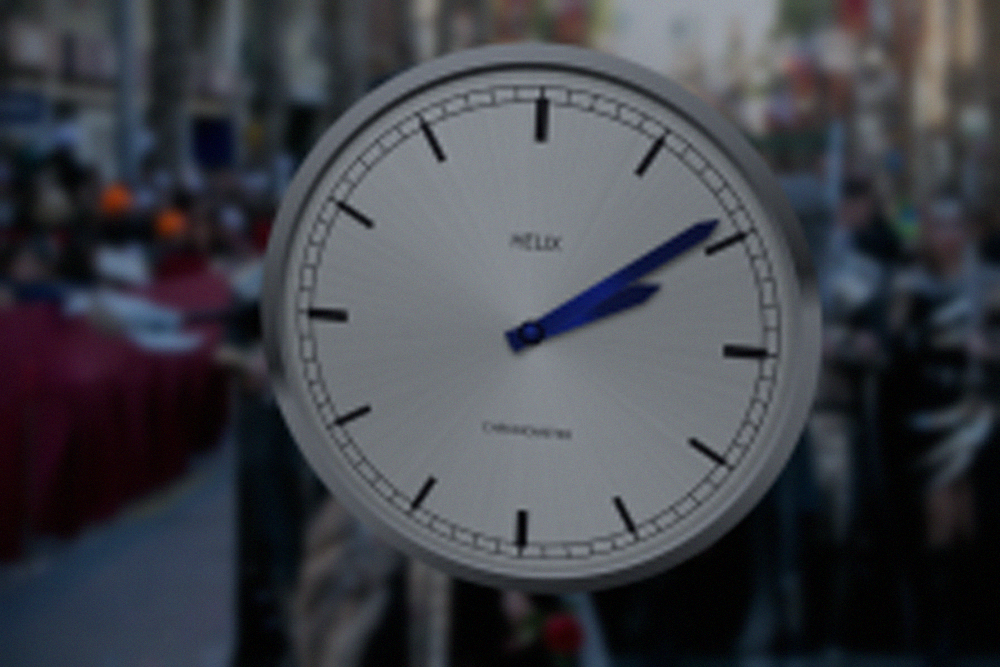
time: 2:09
